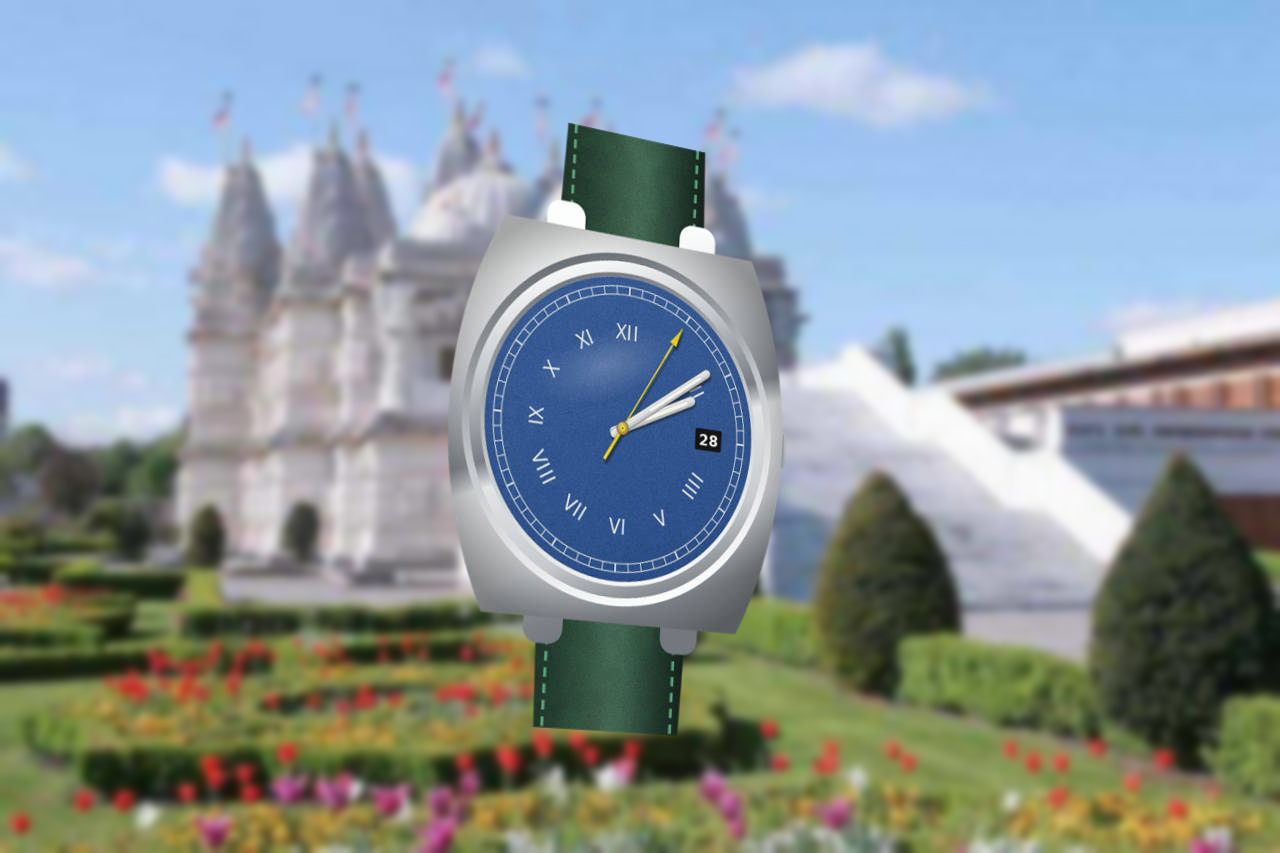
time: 2:09:05
